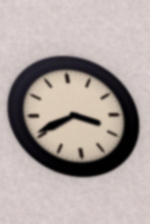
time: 3:41
